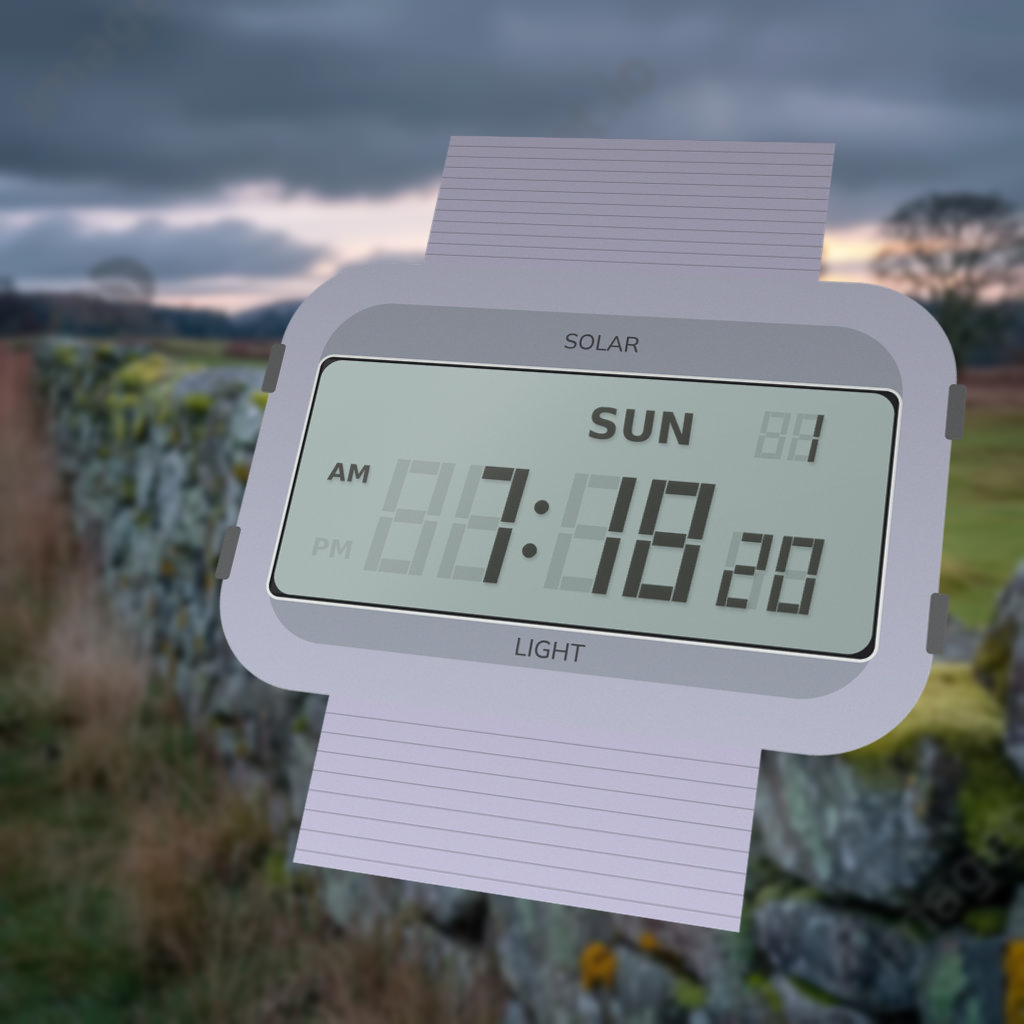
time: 7:18:20
